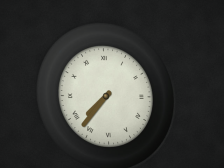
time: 7:37
